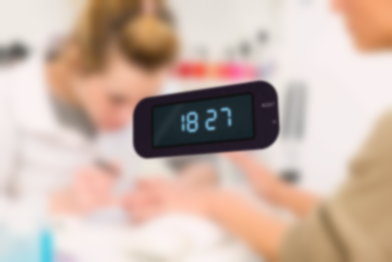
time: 18:27
